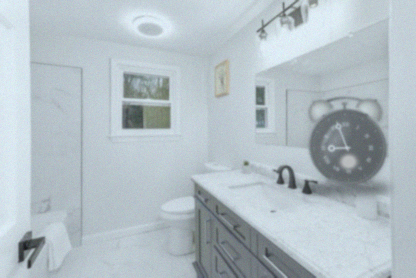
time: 8:57
